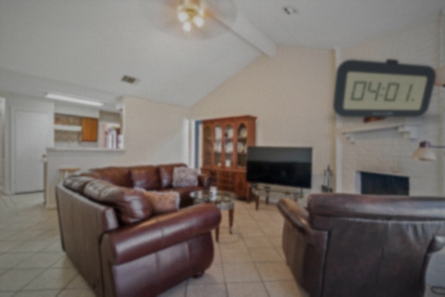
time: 4:01
